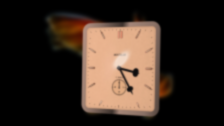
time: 3:25
